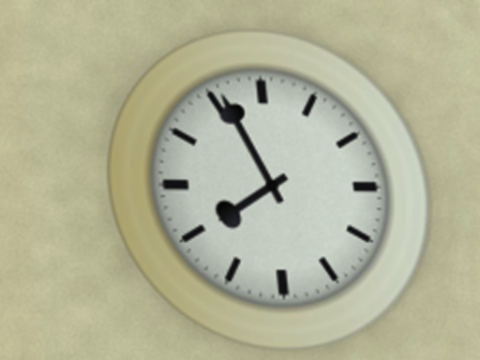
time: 7:56
